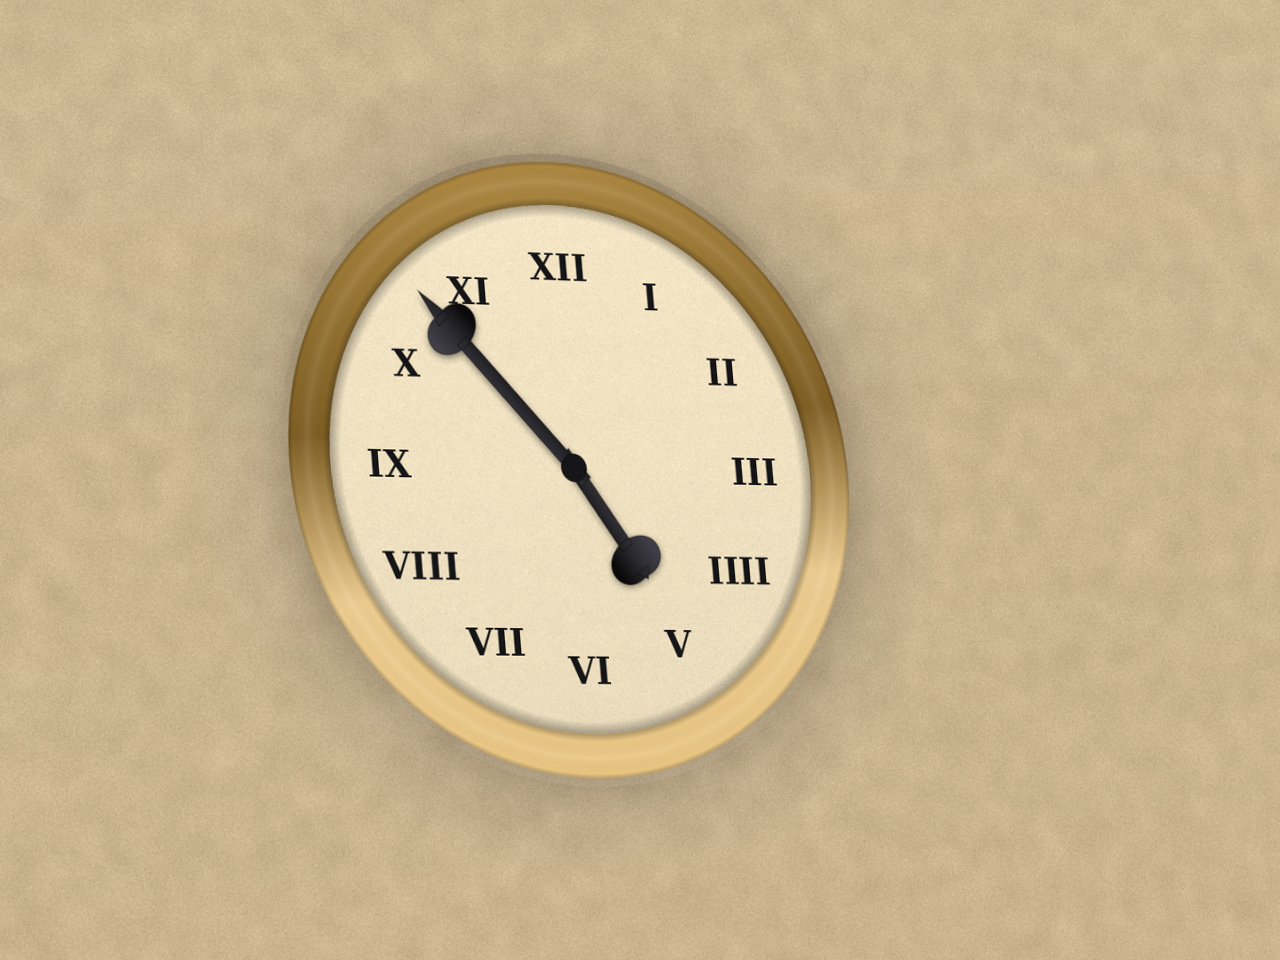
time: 4:53
